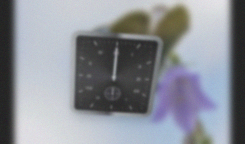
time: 12:00
